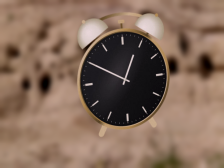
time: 12:50
